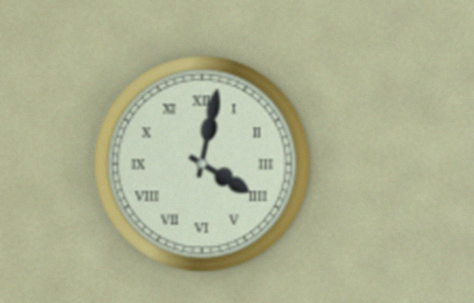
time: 4:02
